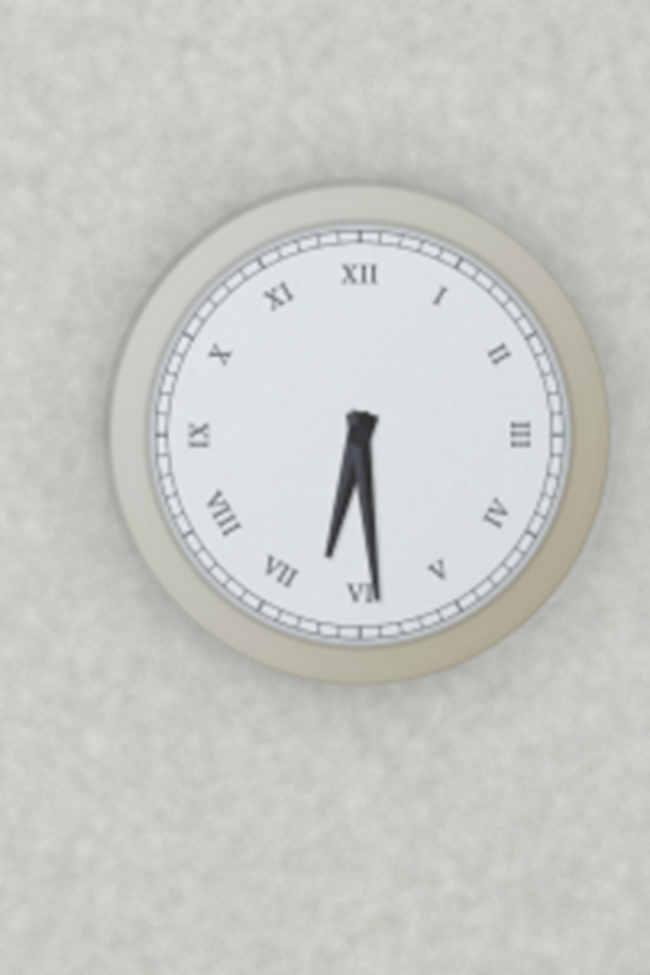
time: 6:29
